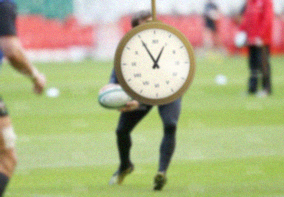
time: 12:55
